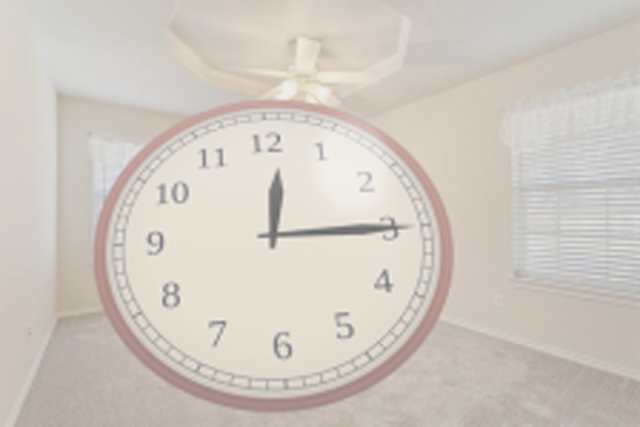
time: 12:15
